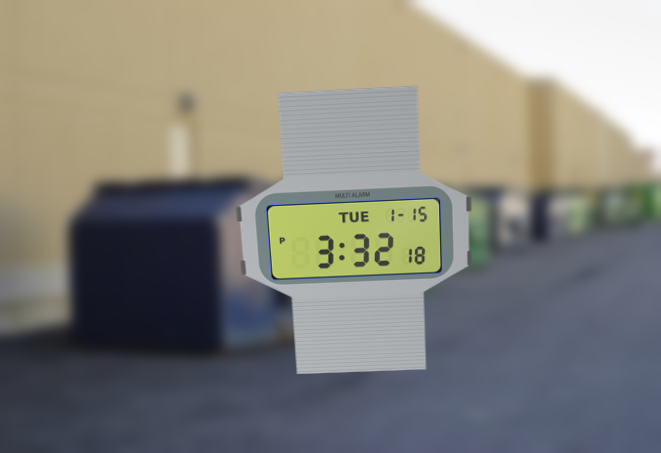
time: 3:32:18
